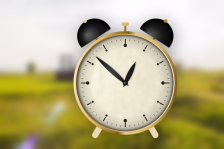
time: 12:52
